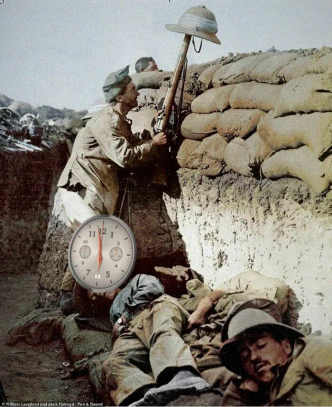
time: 5:58
